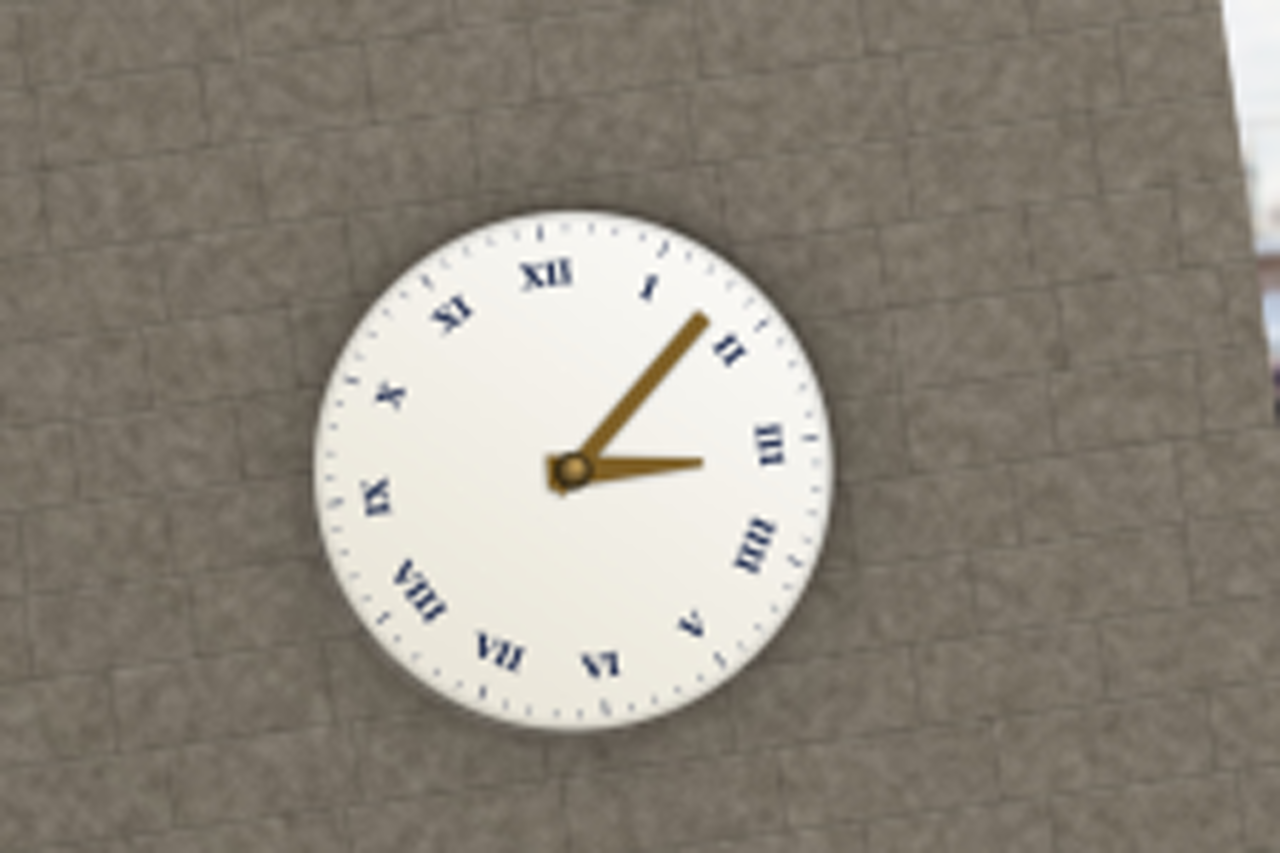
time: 3:08
